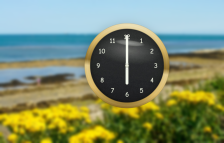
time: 6:00
